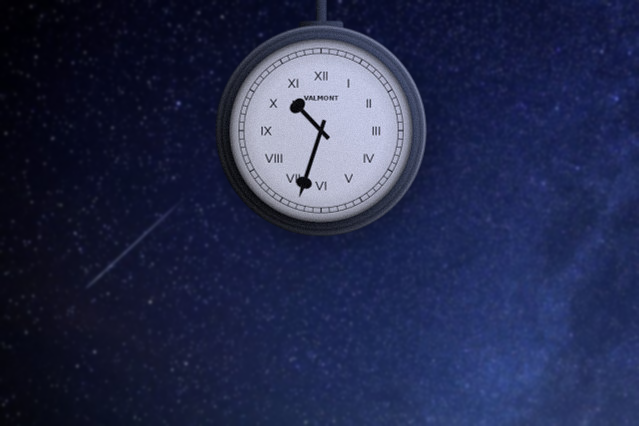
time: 10:33
